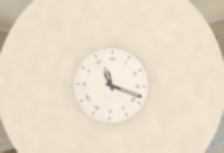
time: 11:18
